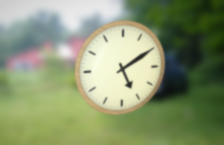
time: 5:10
